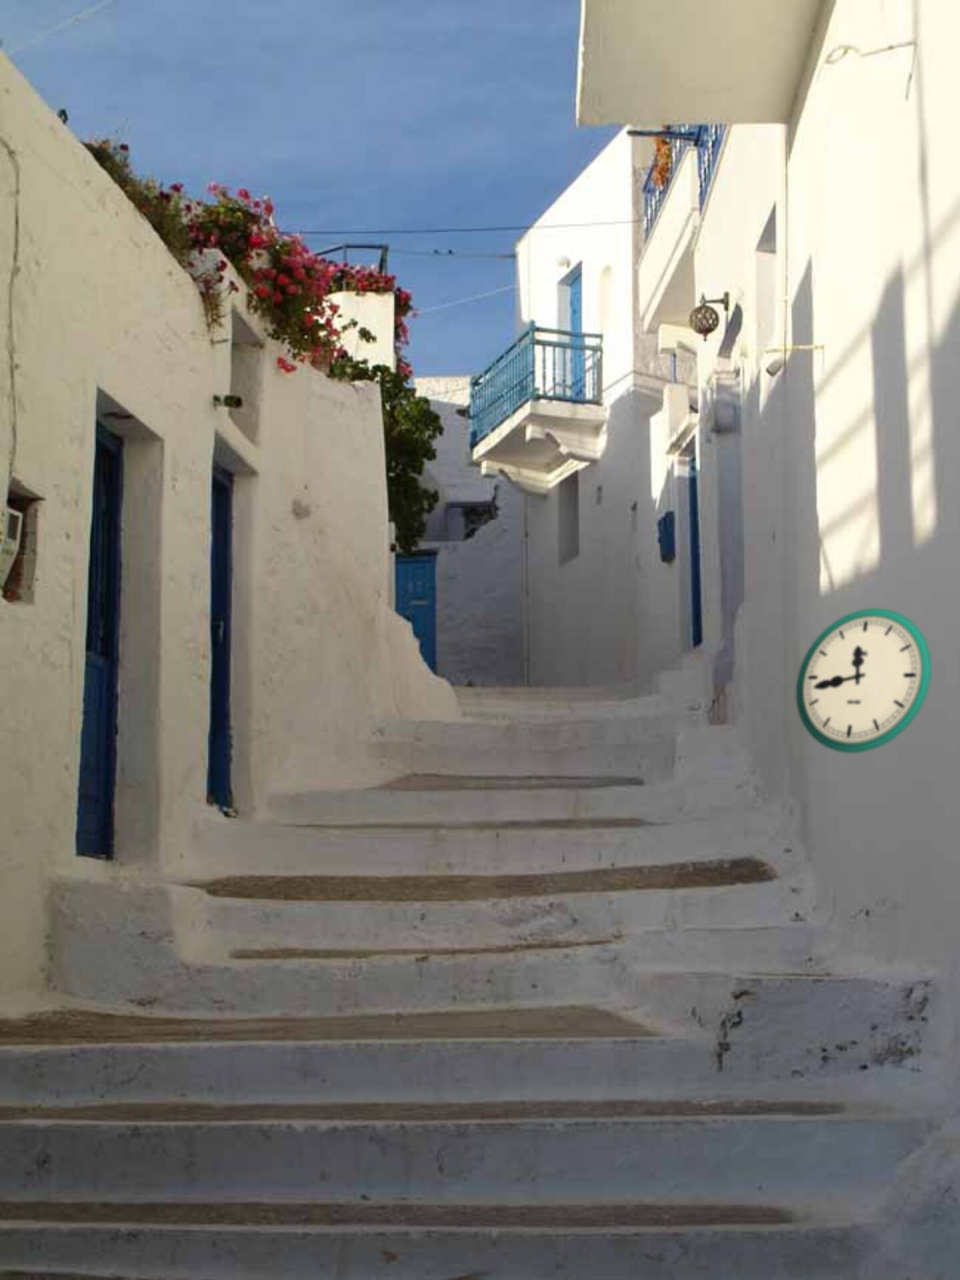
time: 11:43
